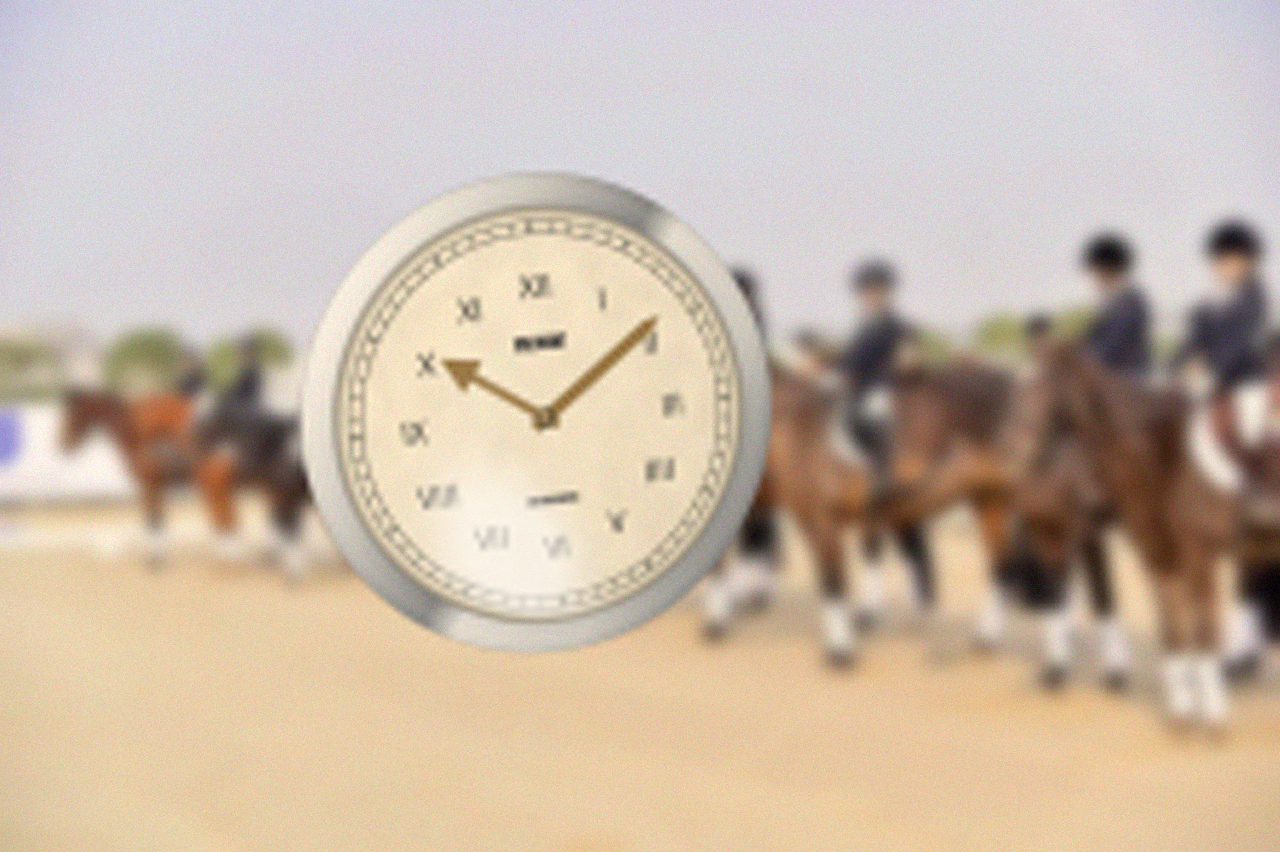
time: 10:09
